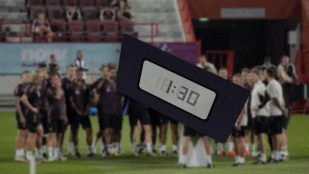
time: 1:30
